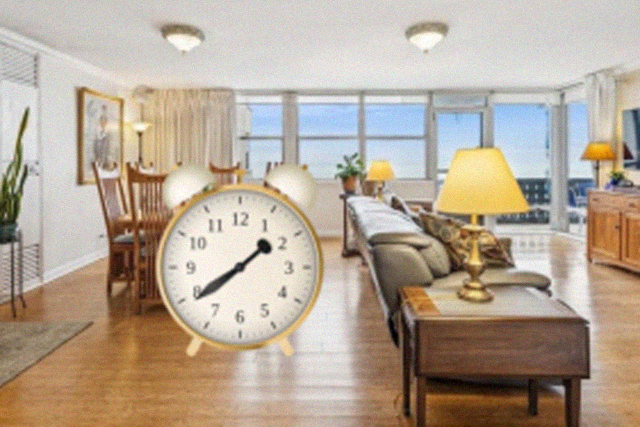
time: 1:39
